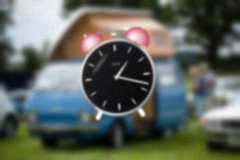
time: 1:18
